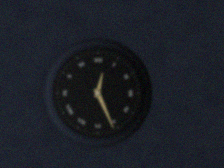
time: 12:26
